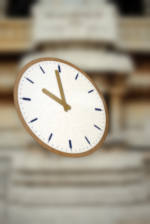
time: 9:59
